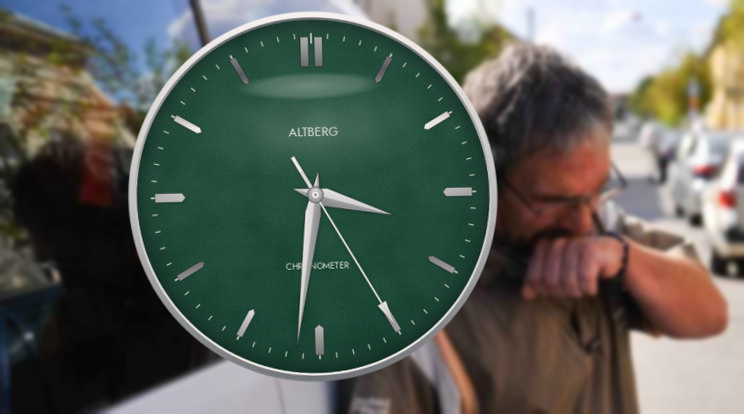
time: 3:31:25
